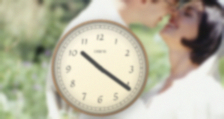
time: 10:21
